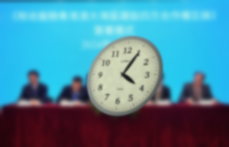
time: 4:05
